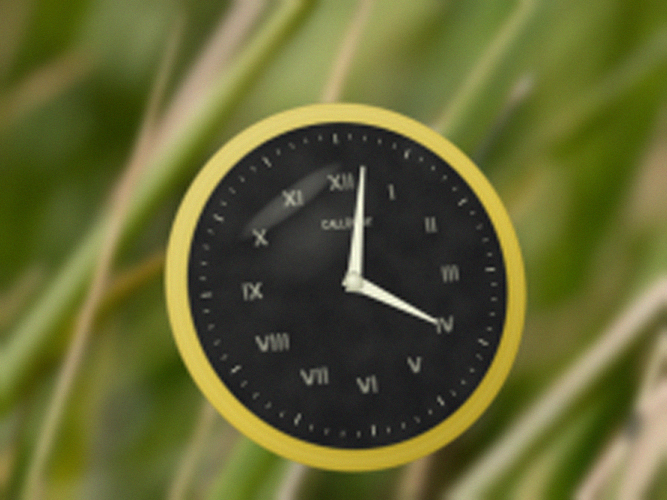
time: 4:02
